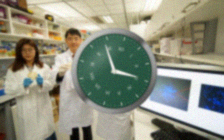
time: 2:54
